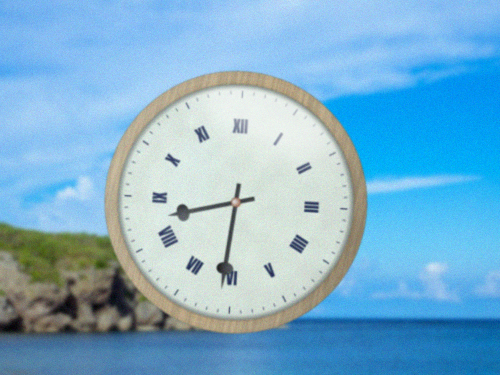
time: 8:31
